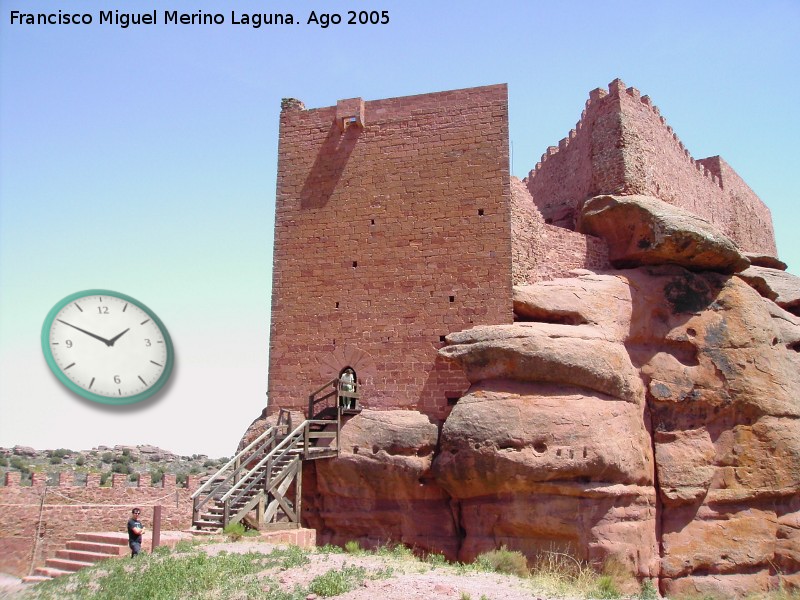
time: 1:50
